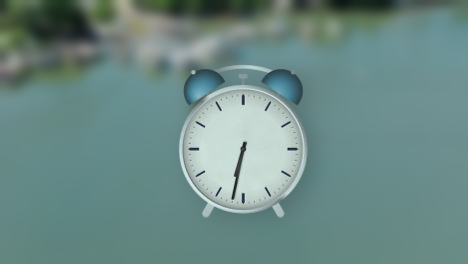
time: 6:32
